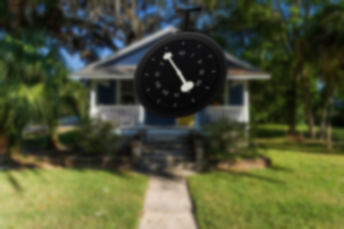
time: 4:54
